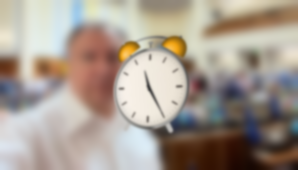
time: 11:25
